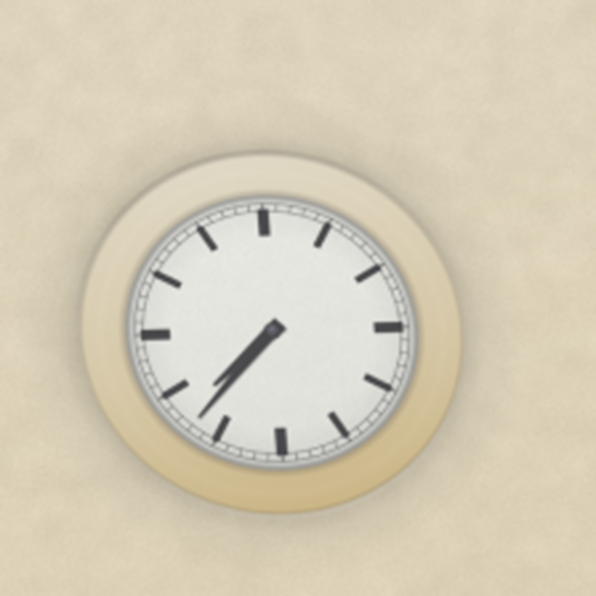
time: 7:37
